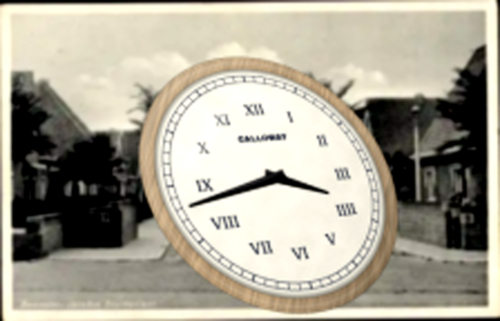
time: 3:43
